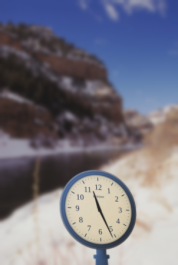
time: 11:26
